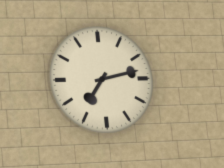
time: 7:13
